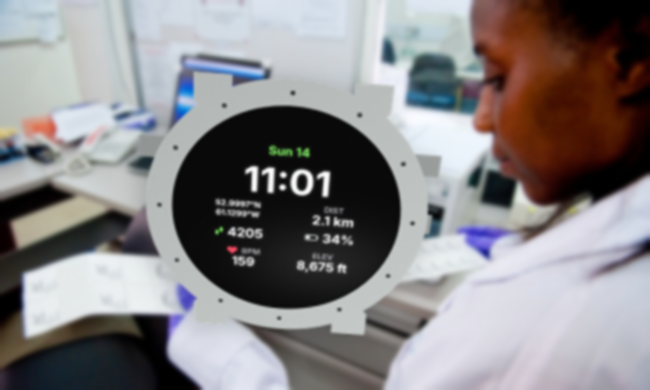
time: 11:01
